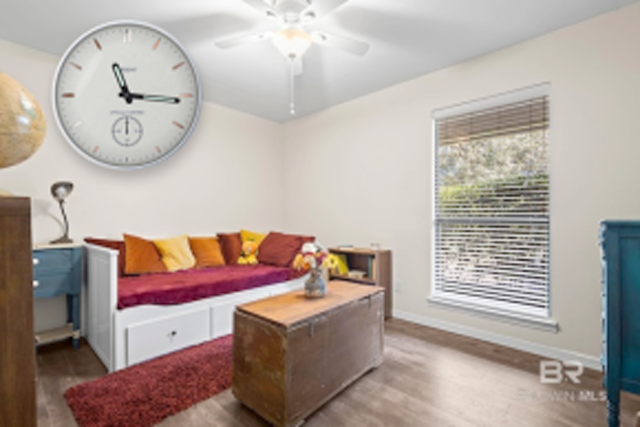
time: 11:16
